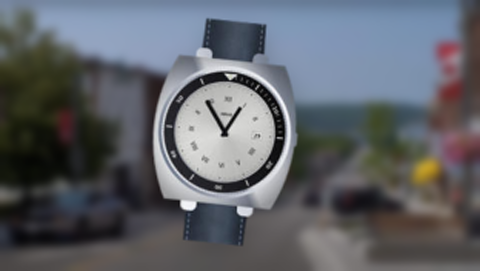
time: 12:54
